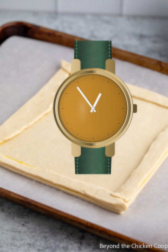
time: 12:54
